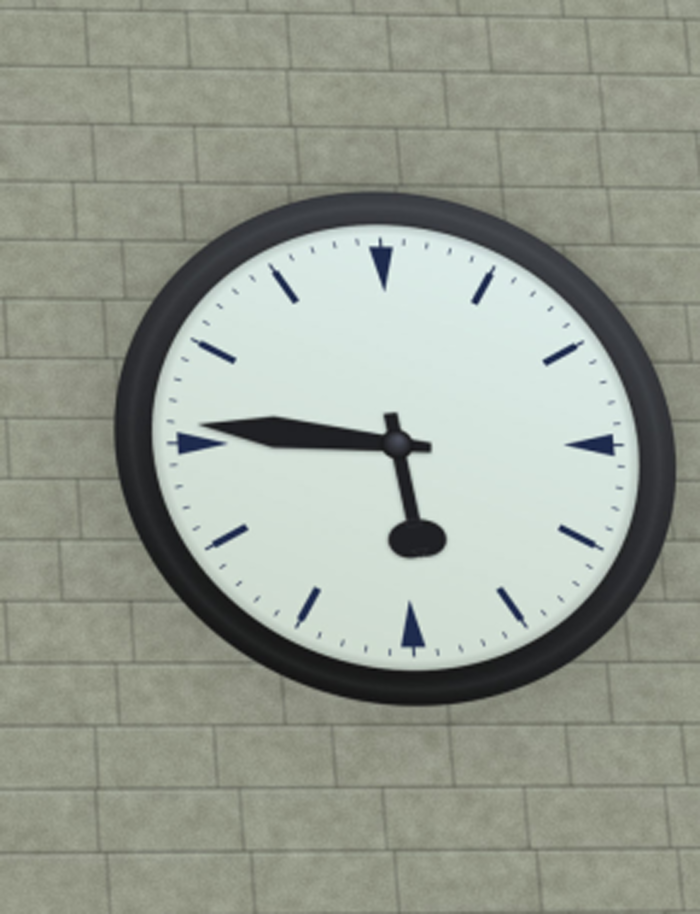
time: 5:46
